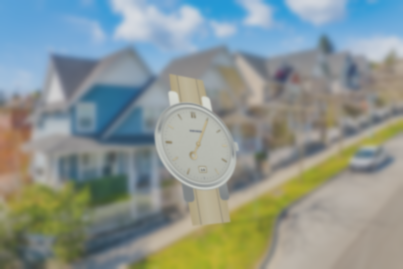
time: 7:05
